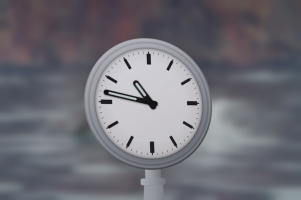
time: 10:47
